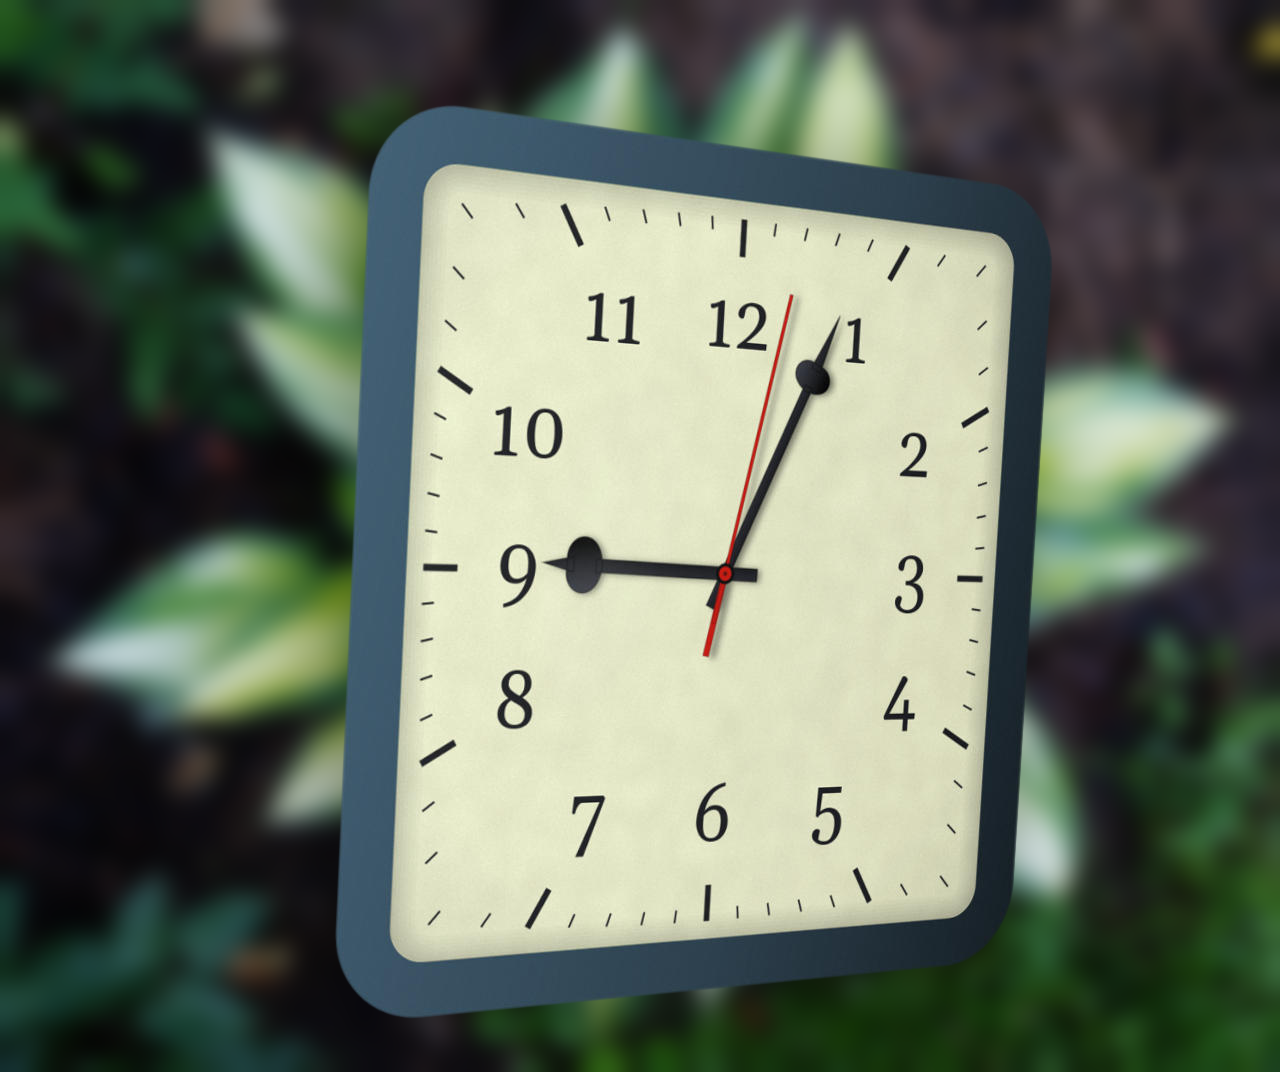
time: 9:04:02
